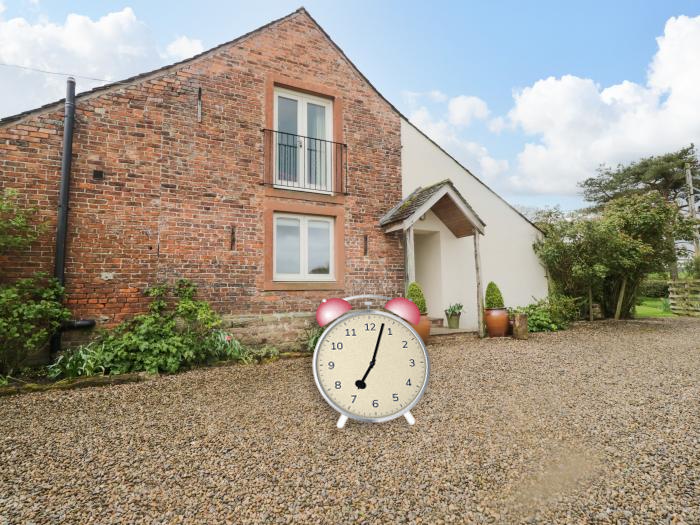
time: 7:03
